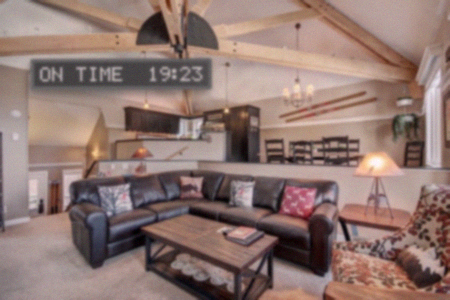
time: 19:23
